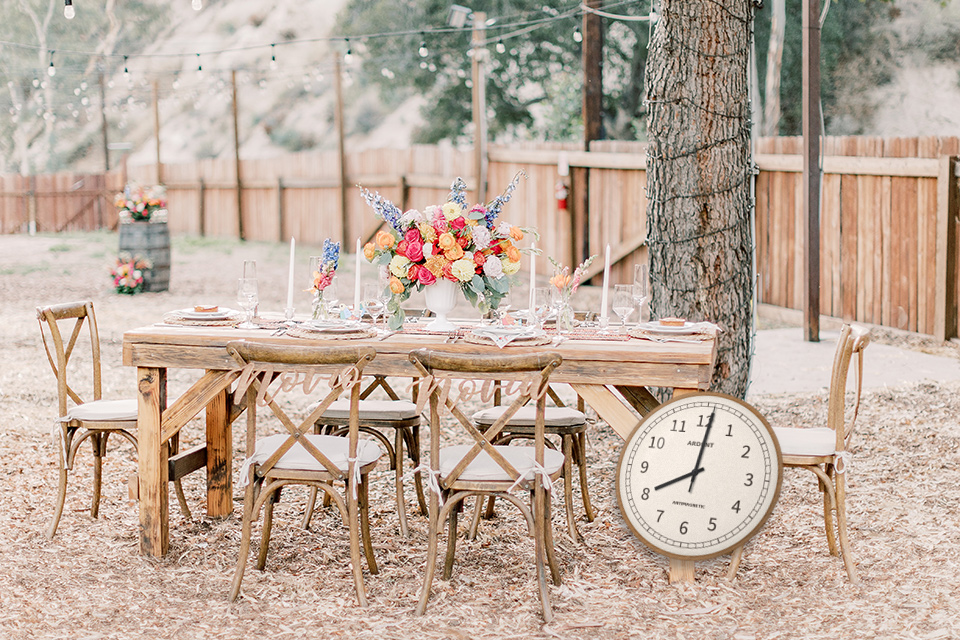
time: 8:01:01
